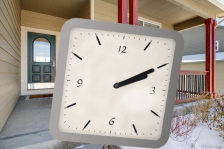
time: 2:10
